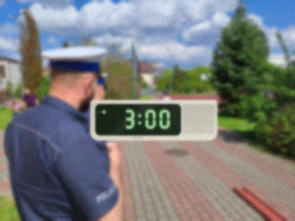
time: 3:00
